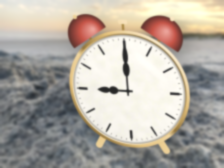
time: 9:00
